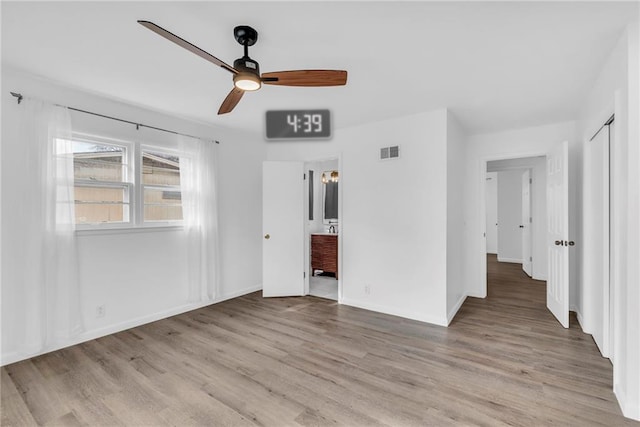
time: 4:39
